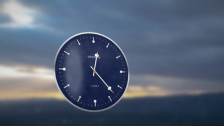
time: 12:23
